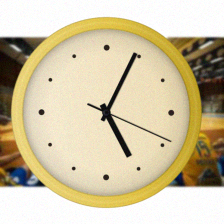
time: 5:04:19
